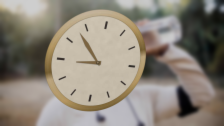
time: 8:53
